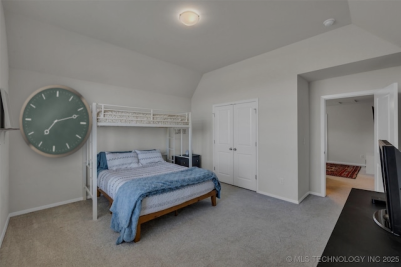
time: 7:12
